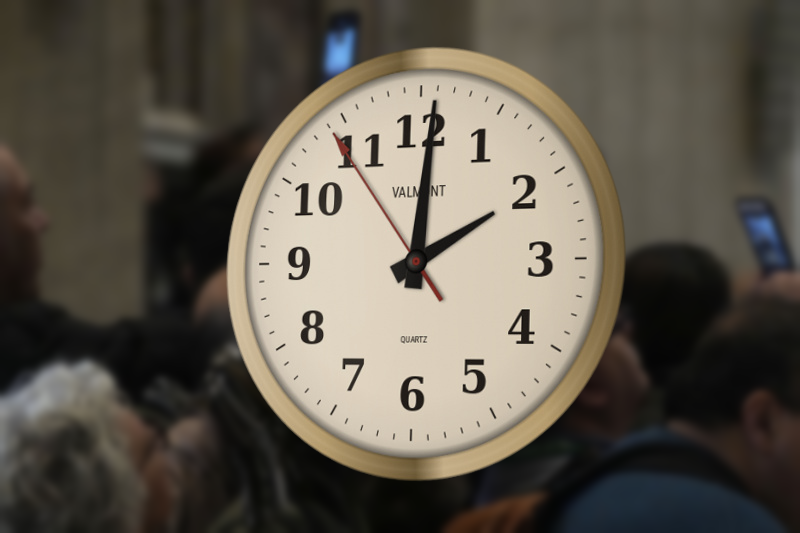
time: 2:00:54
